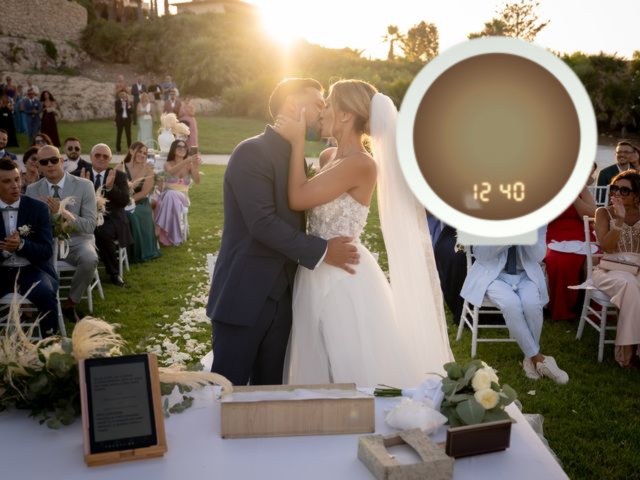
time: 12:40
